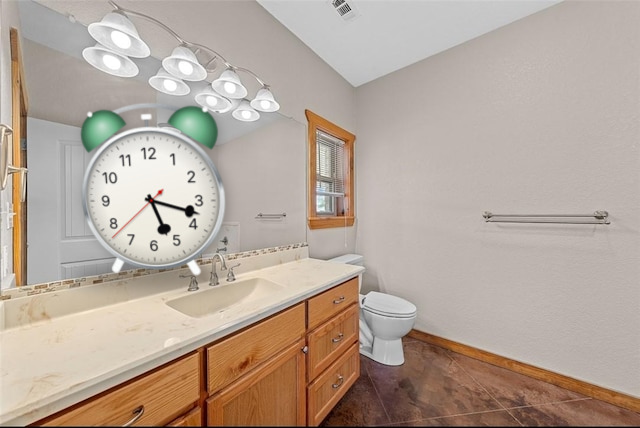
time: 5:17:38
